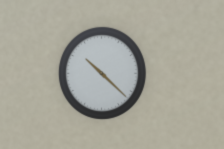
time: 10:22
